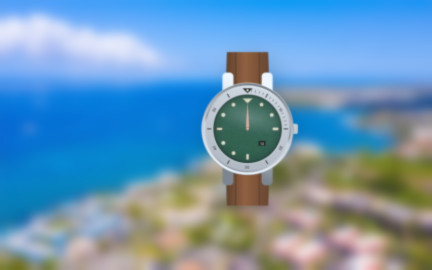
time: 12:00
